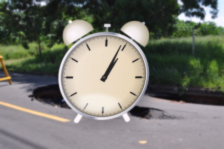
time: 1:04
